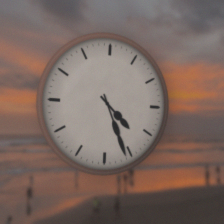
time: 4:26
